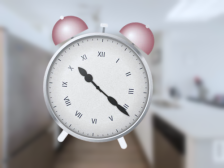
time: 10:21
